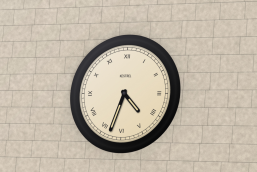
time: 4:33
